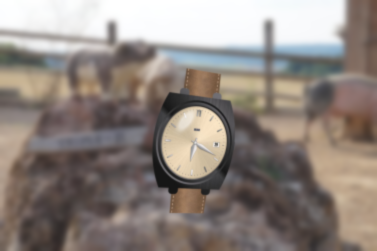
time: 6:19
